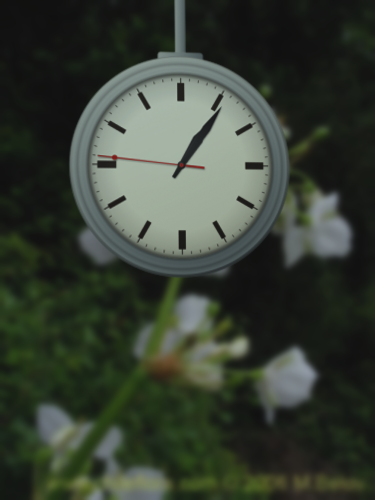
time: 1:05:46
